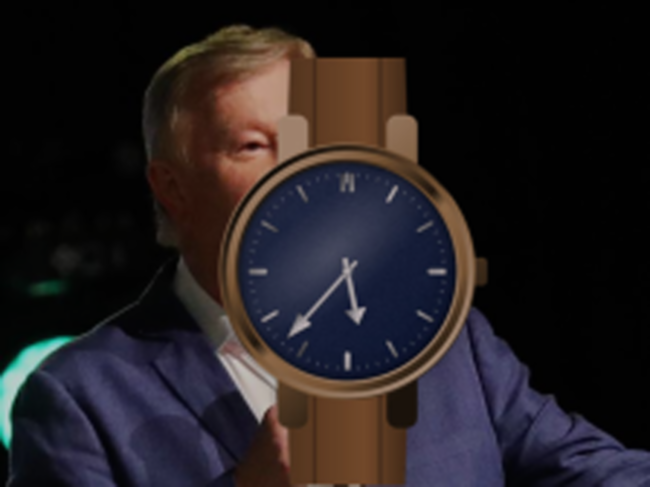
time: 5:37
